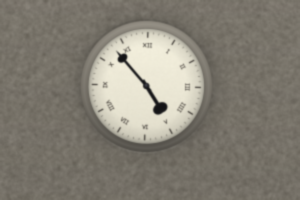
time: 4:53
